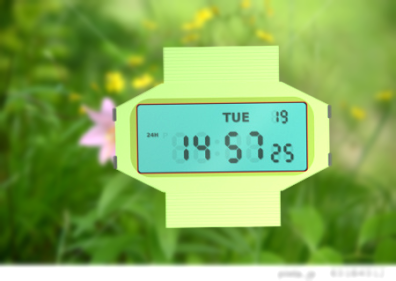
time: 14:57:25
